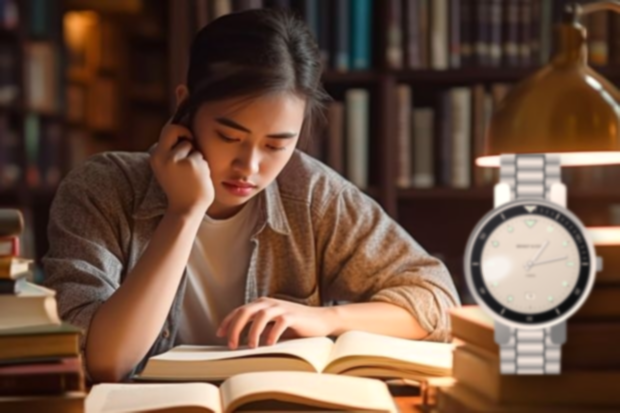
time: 1:13
